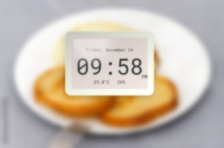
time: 9:58
